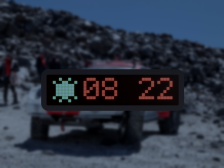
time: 8:22
